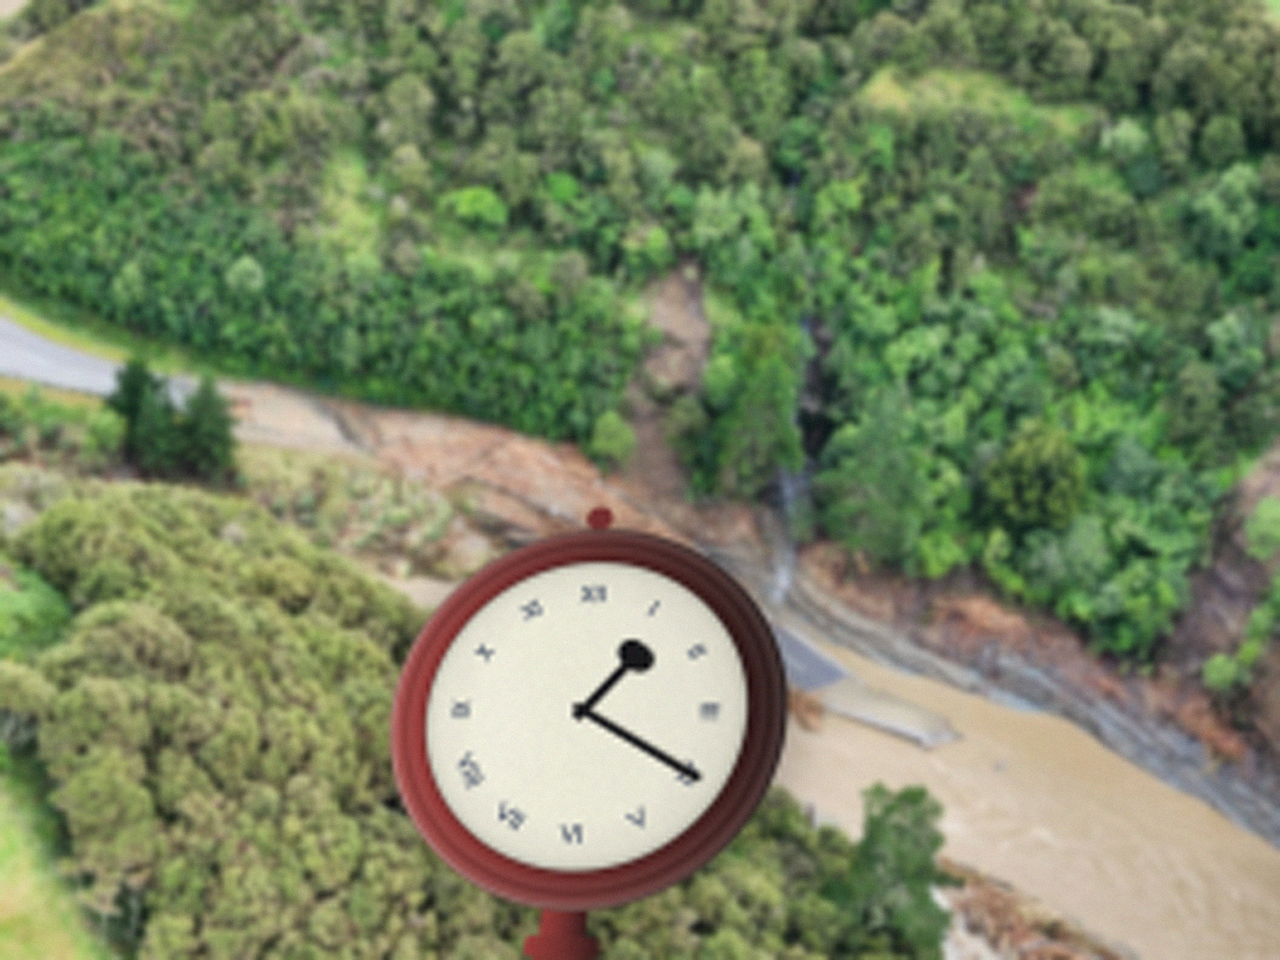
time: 1:20
